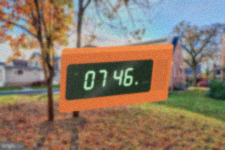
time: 7:46
